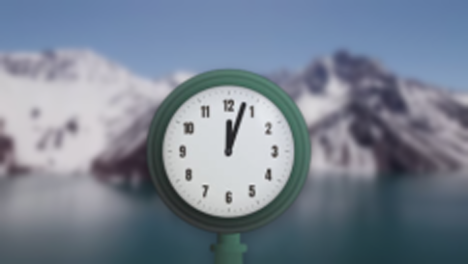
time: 12:03
